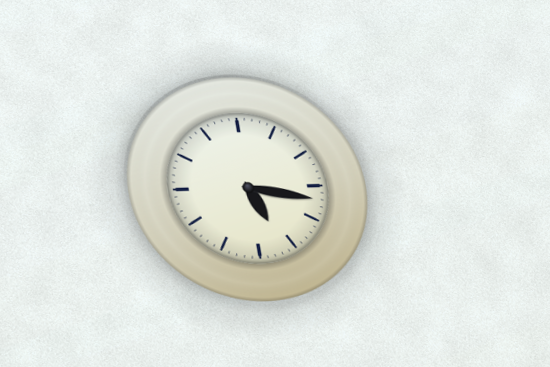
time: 5:17
